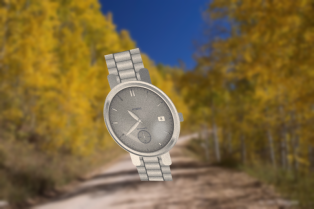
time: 10:39
